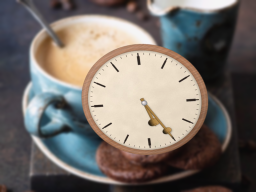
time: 5:25
